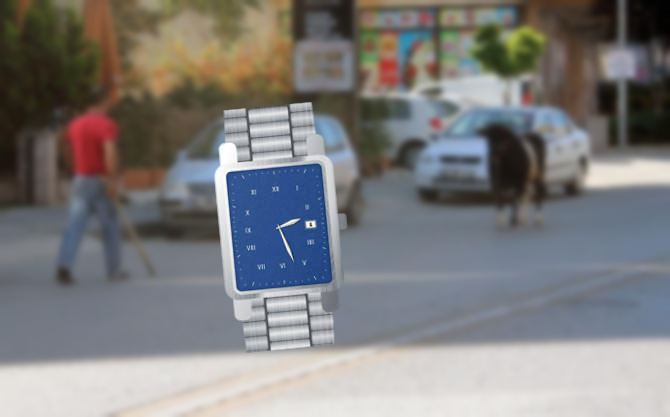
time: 2:27
